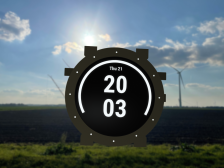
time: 20:03
